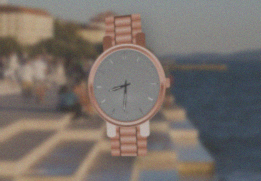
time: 8:31
